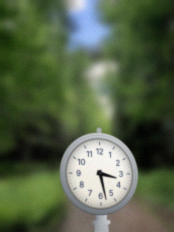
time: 3:28
